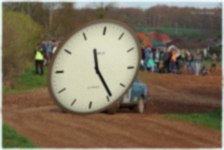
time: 11:24
